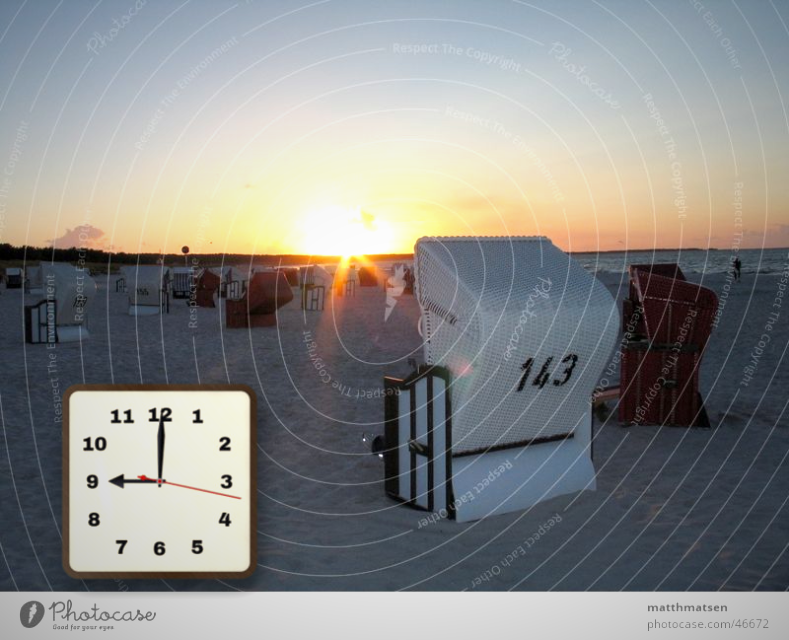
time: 9:00:17
